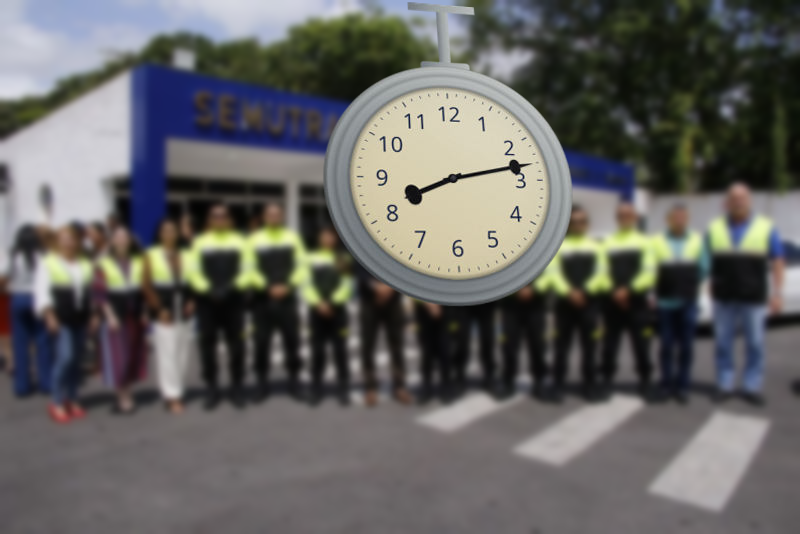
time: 8:13
